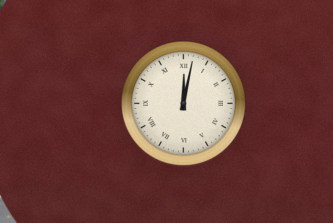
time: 12:02
